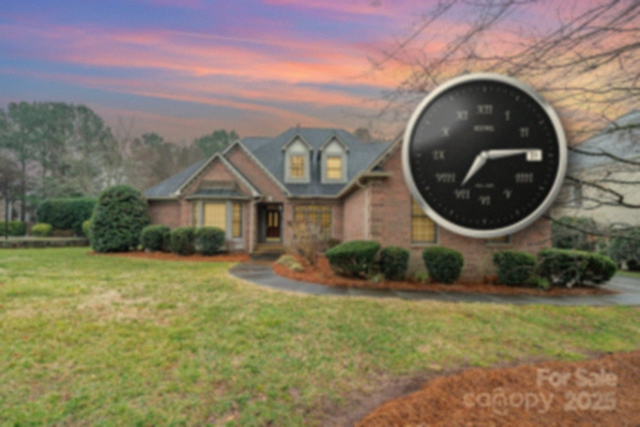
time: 7:14
